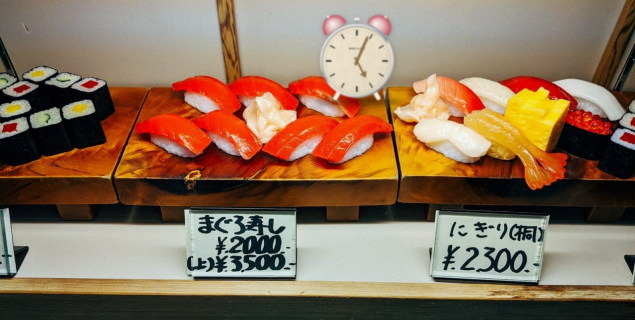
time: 5:04
